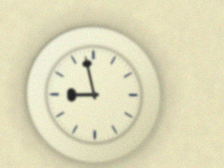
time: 8:58
